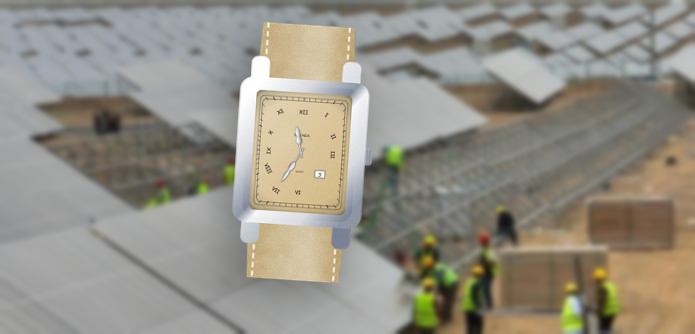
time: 11:35
